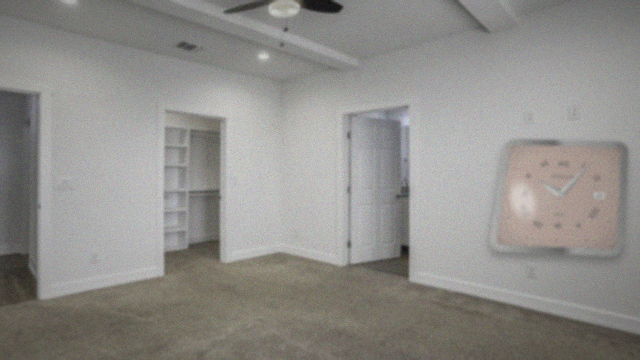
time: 10:06
